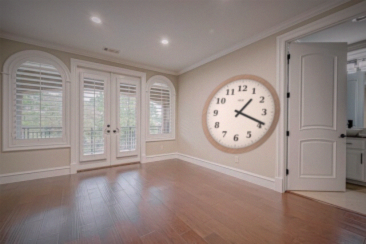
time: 1:19
